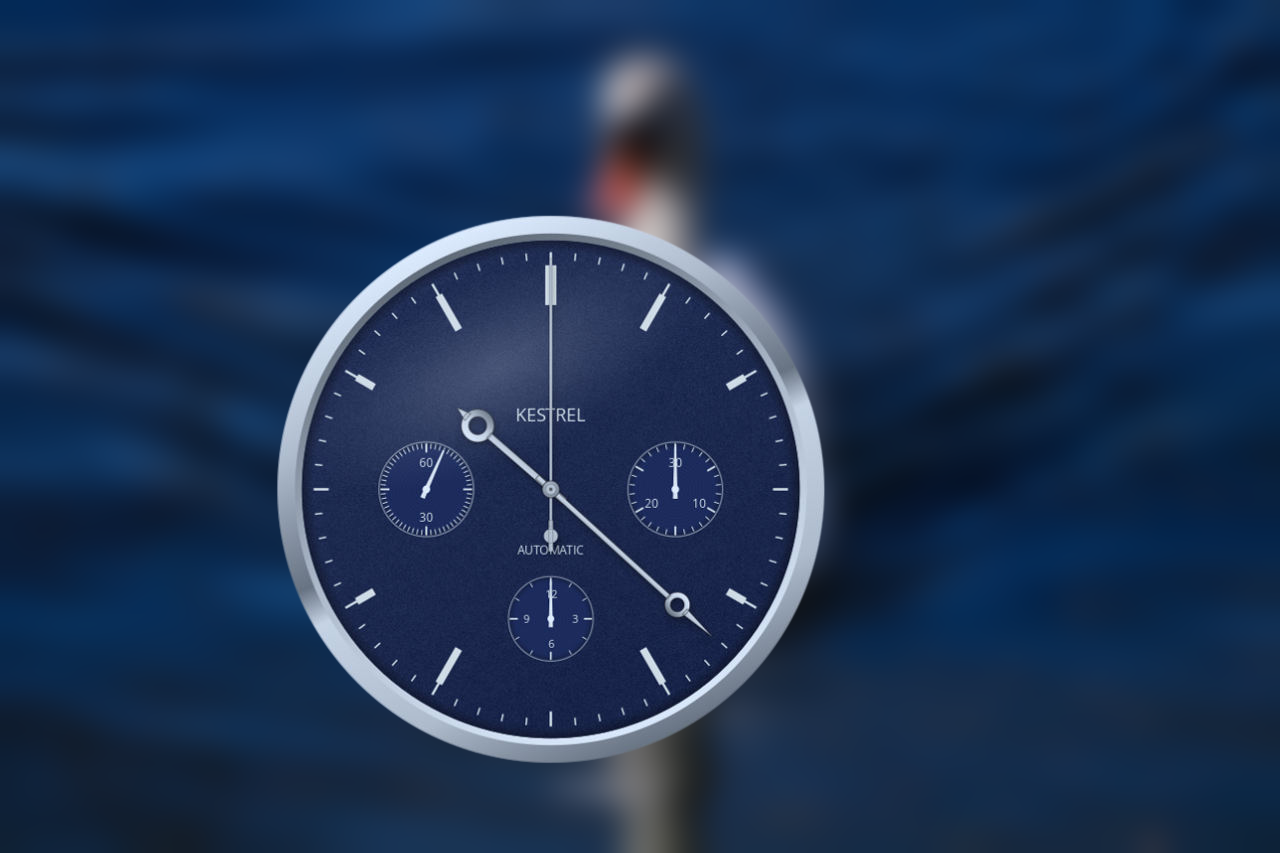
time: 10:22:04
